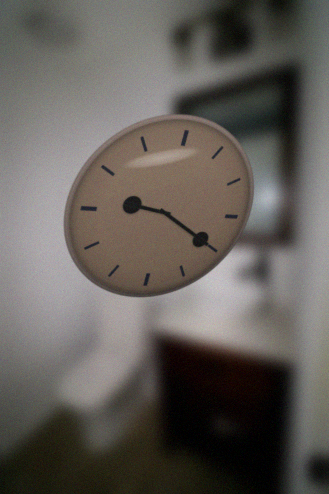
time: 9:20
